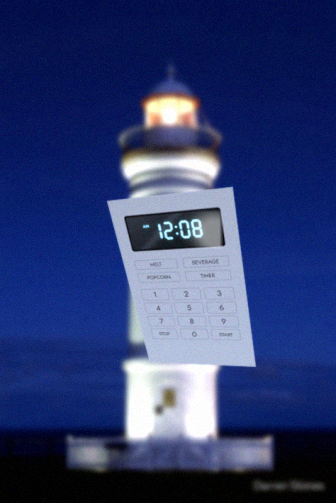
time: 12:08
